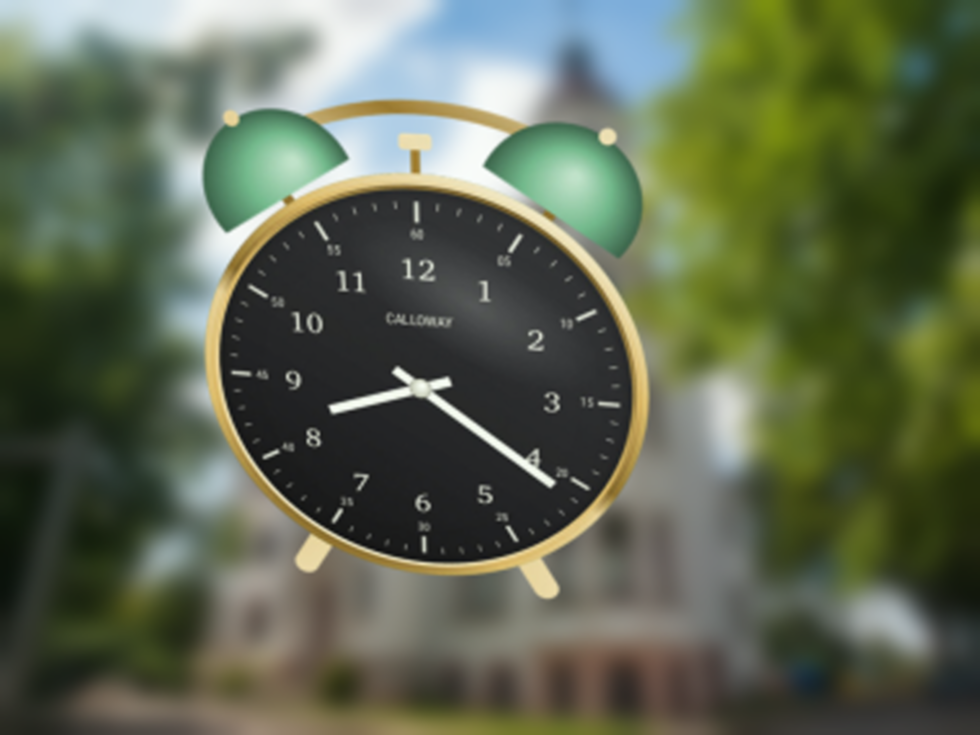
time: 8:21
